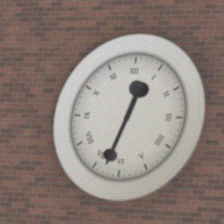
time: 12:33
